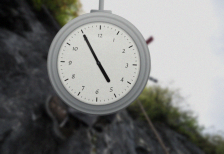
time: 4:55
